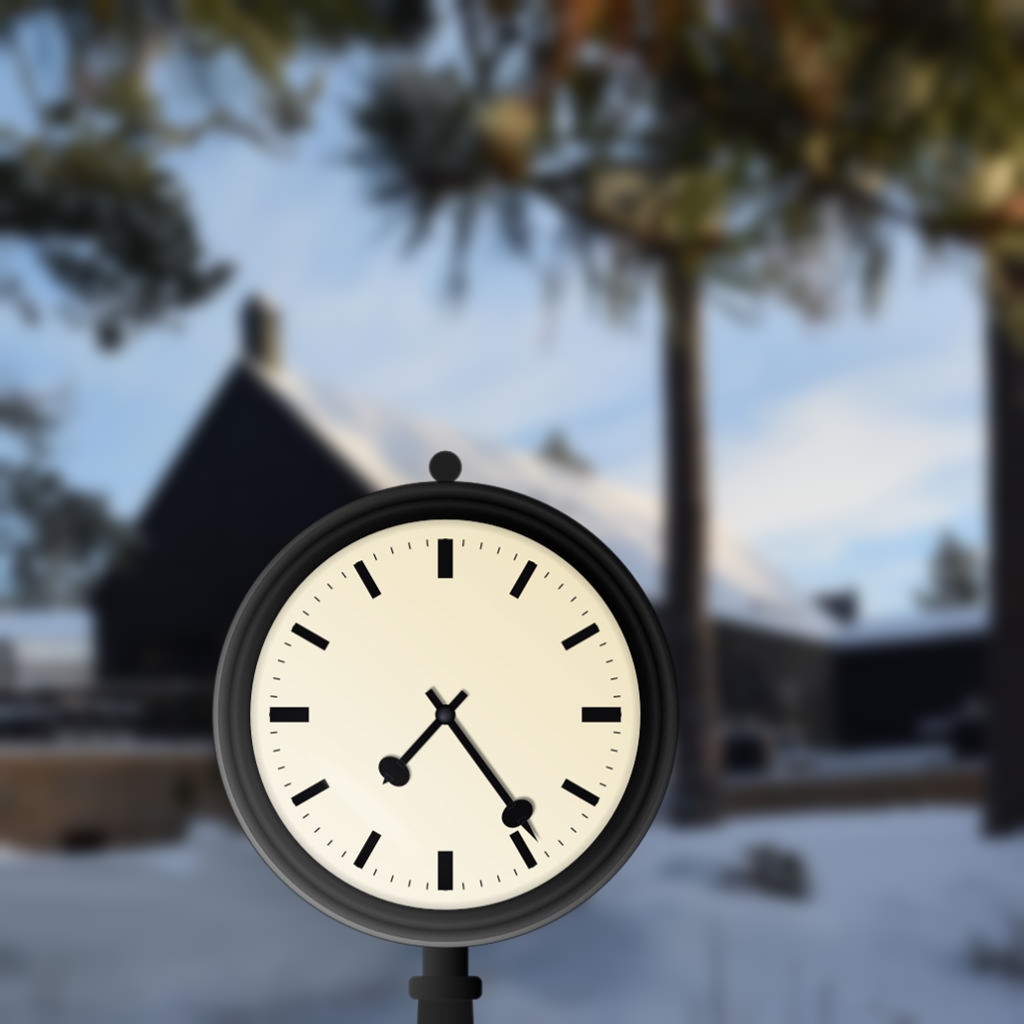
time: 7:24
